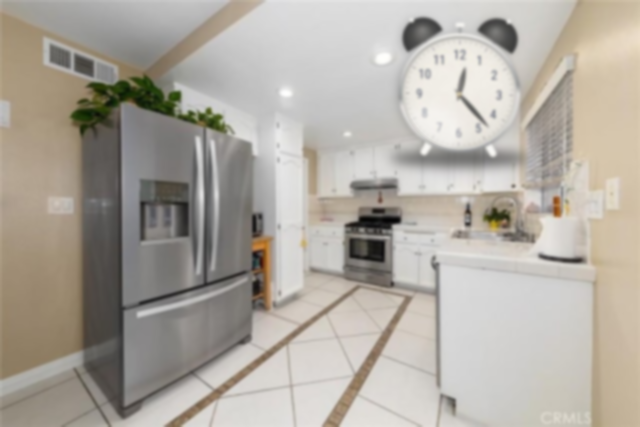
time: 12:23
